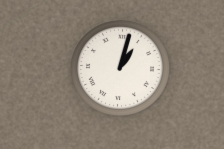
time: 1:02
